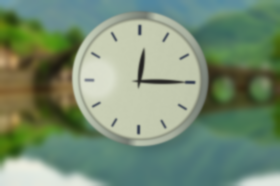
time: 12:15
